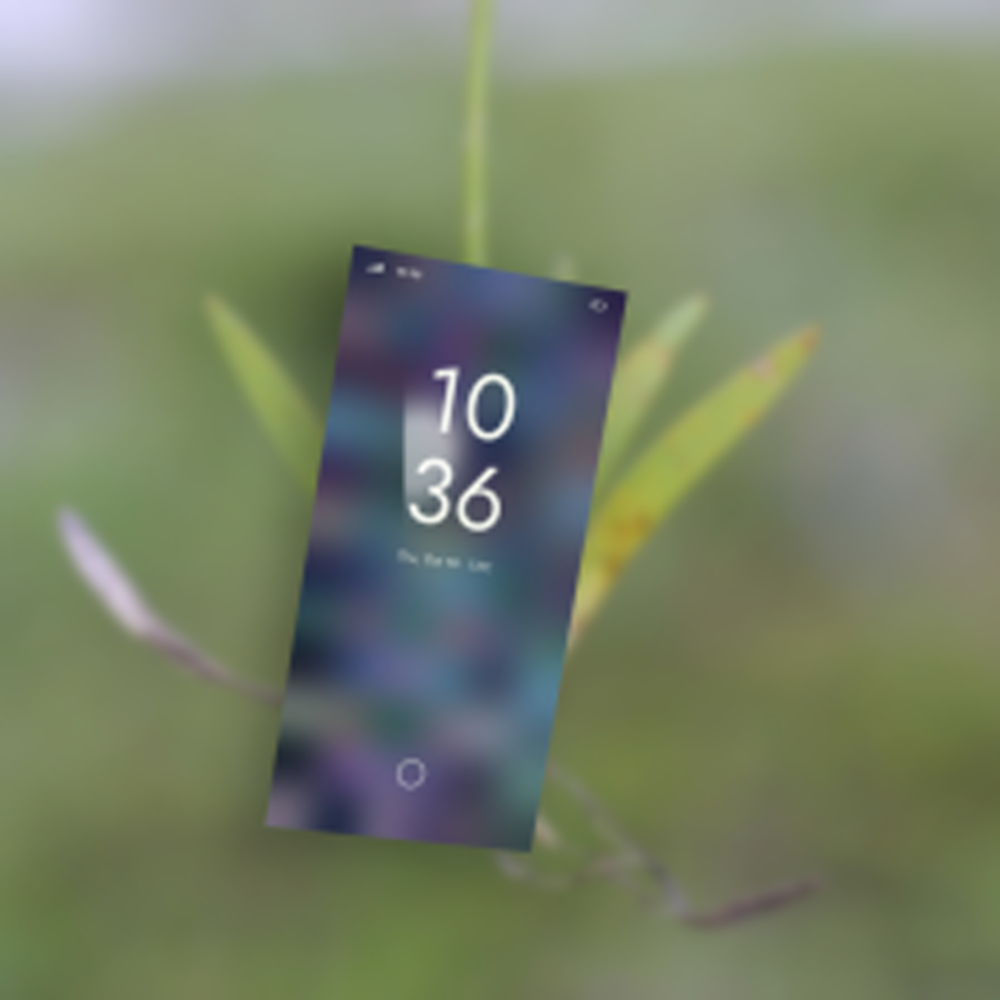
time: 10:36
